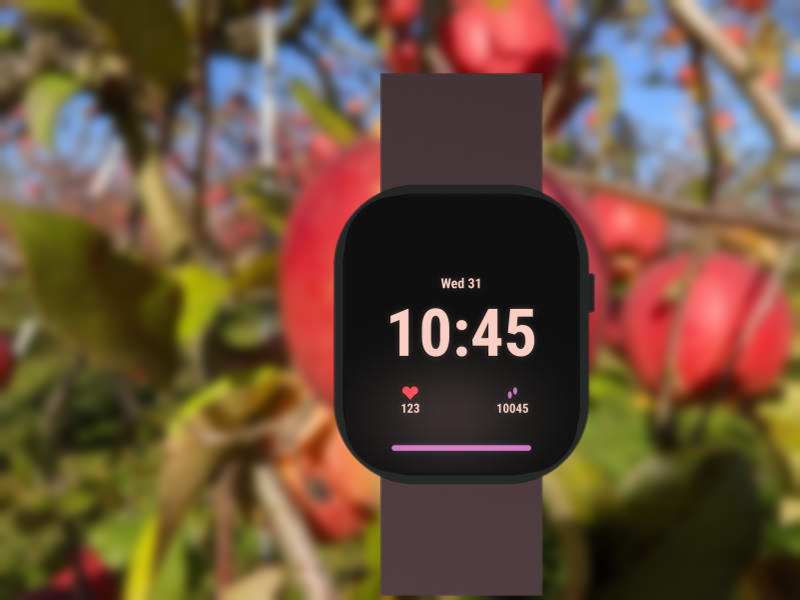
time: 10:45
